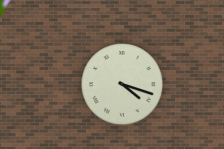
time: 4:18
